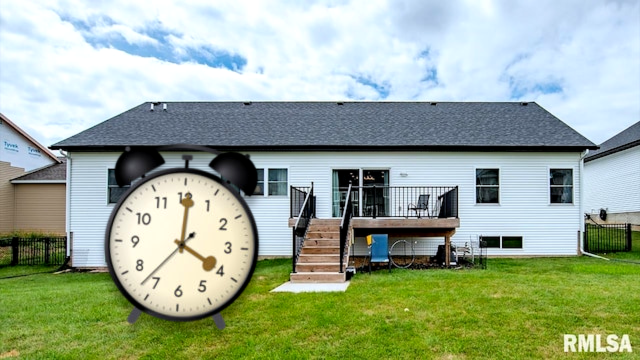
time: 4:00:37
